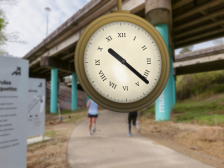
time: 10:22
